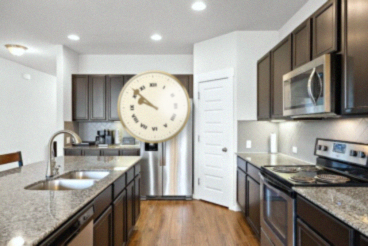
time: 9:52
